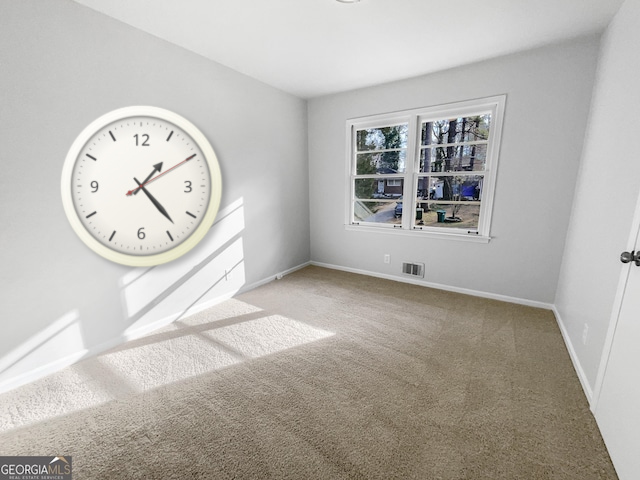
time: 1:23:10
